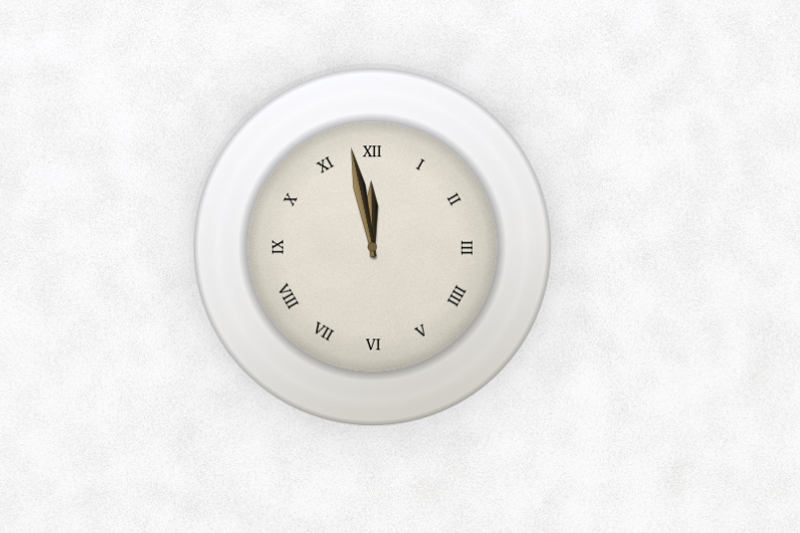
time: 11:58
